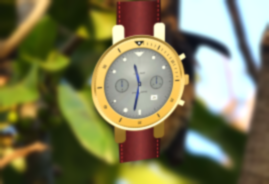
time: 11:32
